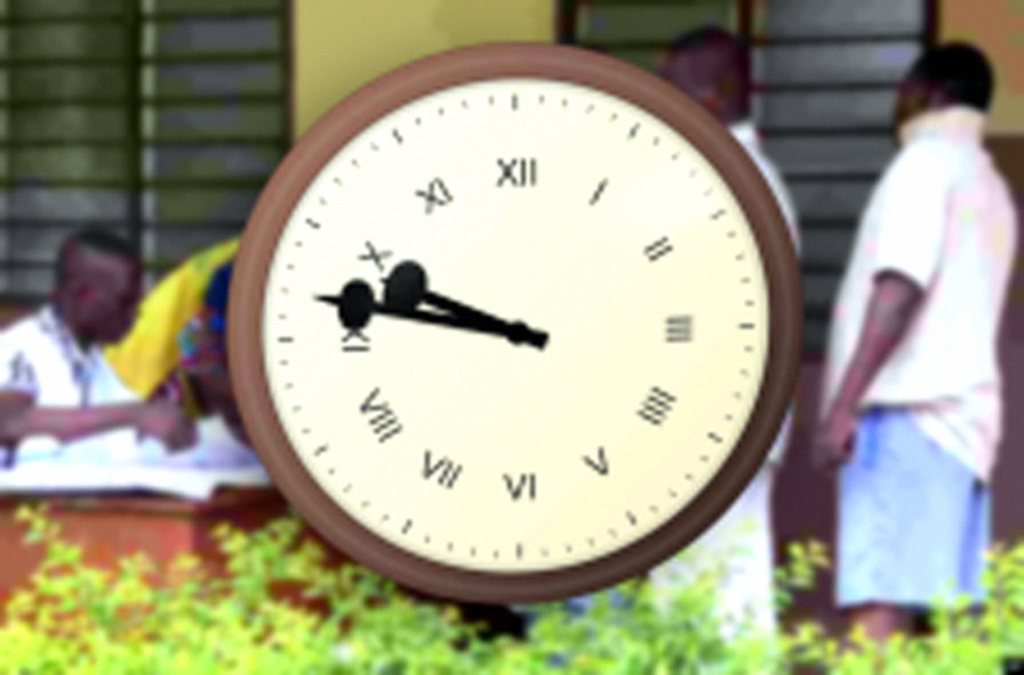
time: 9:47
